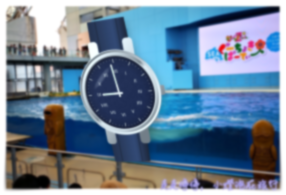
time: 8:59
